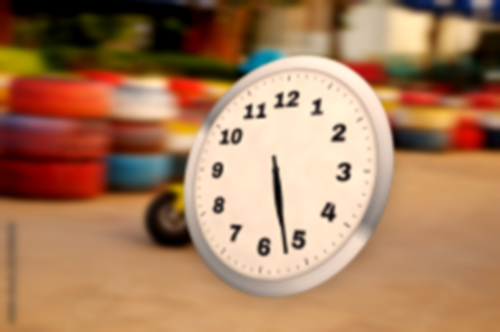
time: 5:27
